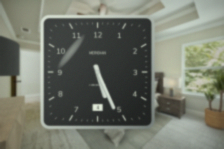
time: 5:26
